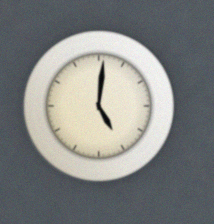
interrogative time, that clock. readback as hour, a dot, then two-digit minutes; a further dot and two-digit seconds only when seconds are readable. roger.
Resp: 5.01
